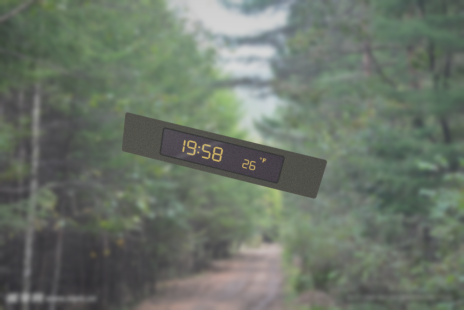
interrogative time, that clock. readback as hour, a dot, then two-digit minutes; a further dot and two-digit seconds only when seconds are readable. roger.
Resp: 19.58
